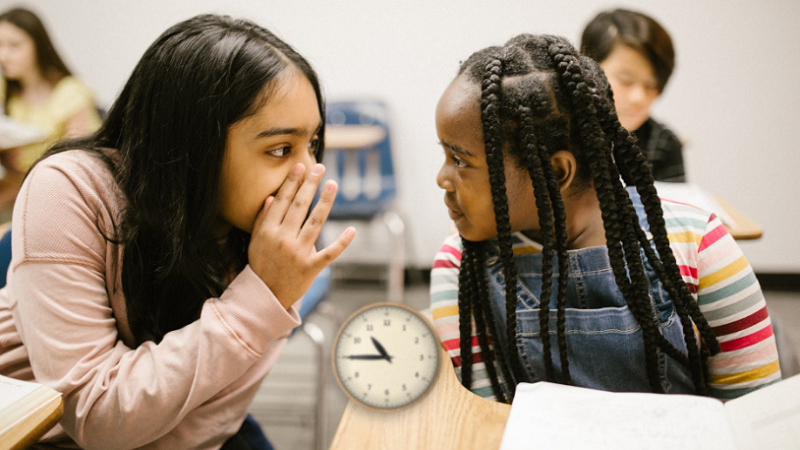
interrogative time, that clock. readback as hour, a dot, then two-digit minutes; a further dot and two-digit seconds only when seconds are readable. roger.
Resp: 10.45
